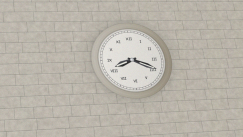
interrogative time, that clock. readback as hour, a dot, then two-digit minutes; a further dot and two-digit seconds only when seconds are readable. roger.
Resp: 8.19
